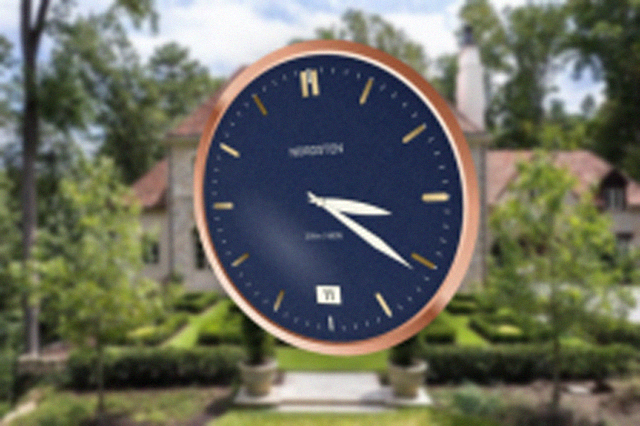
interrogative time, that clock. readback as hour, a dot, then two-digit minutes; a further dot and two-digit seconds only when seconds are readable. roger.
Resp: 3.21
